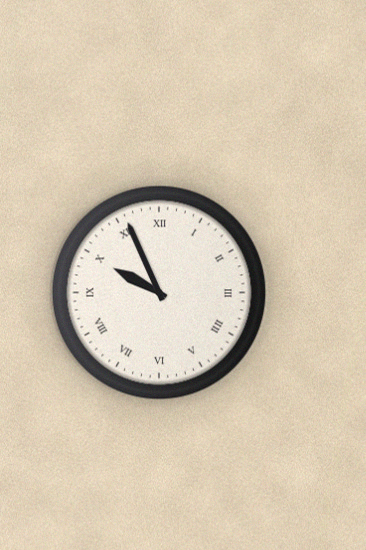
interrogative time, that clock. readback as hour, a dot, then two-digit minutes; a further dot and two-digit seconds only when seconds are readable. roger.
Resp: 9.56
